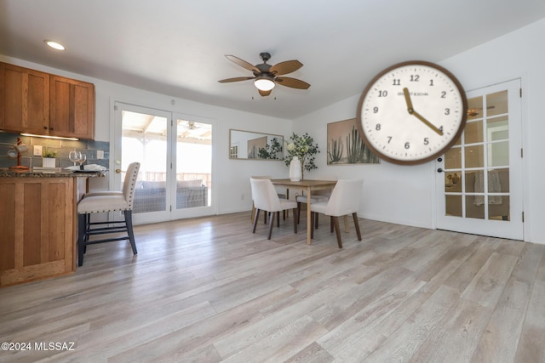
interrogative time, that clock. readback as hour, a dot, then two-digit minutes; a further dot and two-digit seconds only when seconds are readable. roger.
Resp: 11.21
